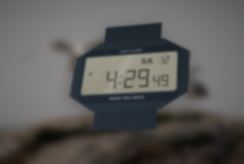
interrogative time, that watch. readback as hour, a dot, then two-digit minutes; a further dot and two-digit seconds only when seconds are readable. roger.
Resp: 4.29.49
